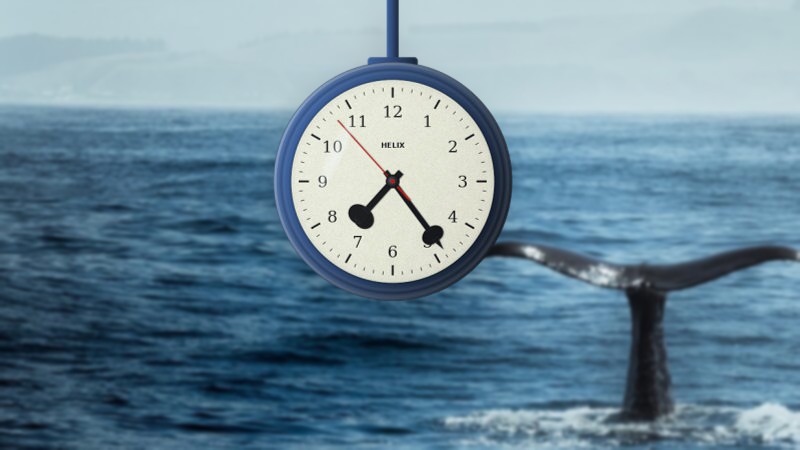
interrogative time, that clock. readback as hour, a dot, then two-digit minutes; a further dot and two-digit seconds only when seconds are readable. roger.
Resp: 7.23.53
